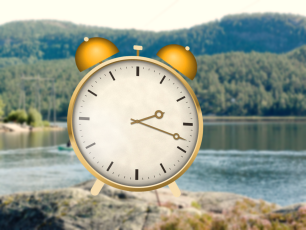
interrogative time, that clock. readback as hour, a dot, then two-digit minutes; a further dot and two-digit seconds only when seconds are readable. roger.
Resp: 2.18
